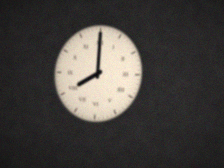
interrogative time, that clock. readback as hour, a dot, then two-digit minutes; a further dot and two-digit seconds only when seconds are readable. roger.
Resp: 8.00
